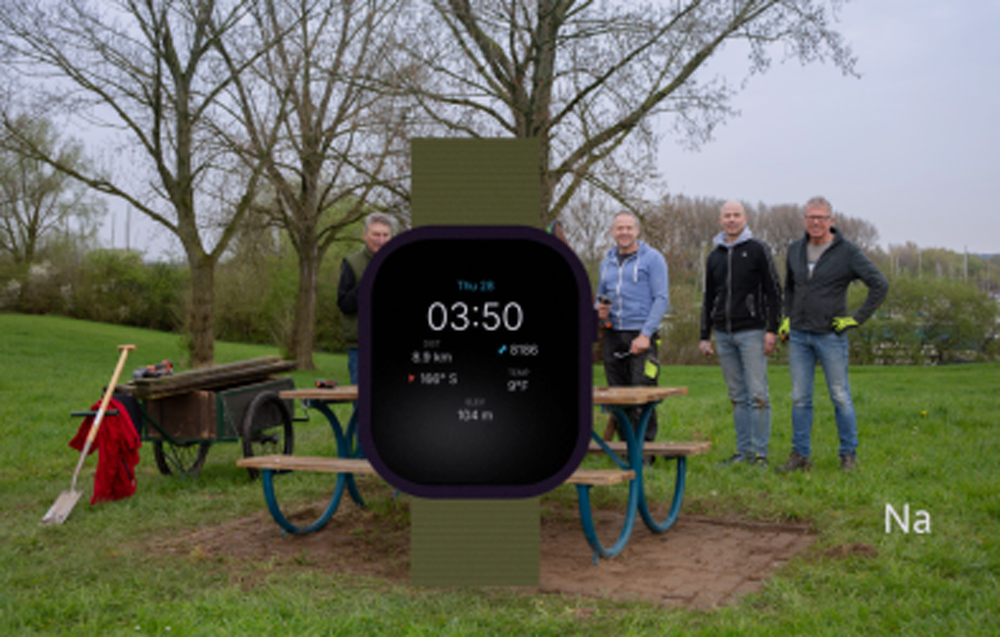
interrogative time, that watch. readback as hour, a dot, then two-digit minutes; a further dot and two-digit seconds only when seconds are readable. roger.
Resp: 3.50
